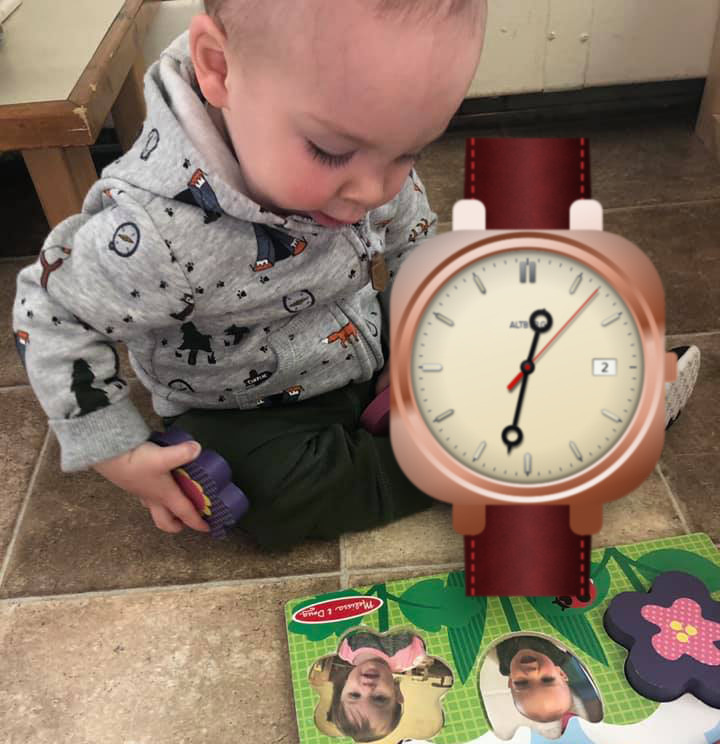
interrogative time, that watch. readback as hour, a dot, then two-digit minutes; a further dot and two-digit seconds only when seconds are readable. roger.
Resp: 12.32.07
